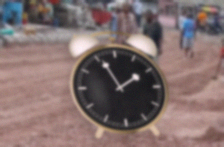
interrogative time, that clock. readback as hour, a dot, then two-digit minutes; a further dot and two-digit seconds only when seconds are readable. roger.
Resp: 1.56
